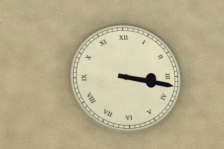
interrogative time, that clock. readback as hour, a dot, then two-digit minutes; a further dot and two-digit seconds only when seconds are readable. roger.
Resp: 3.17
